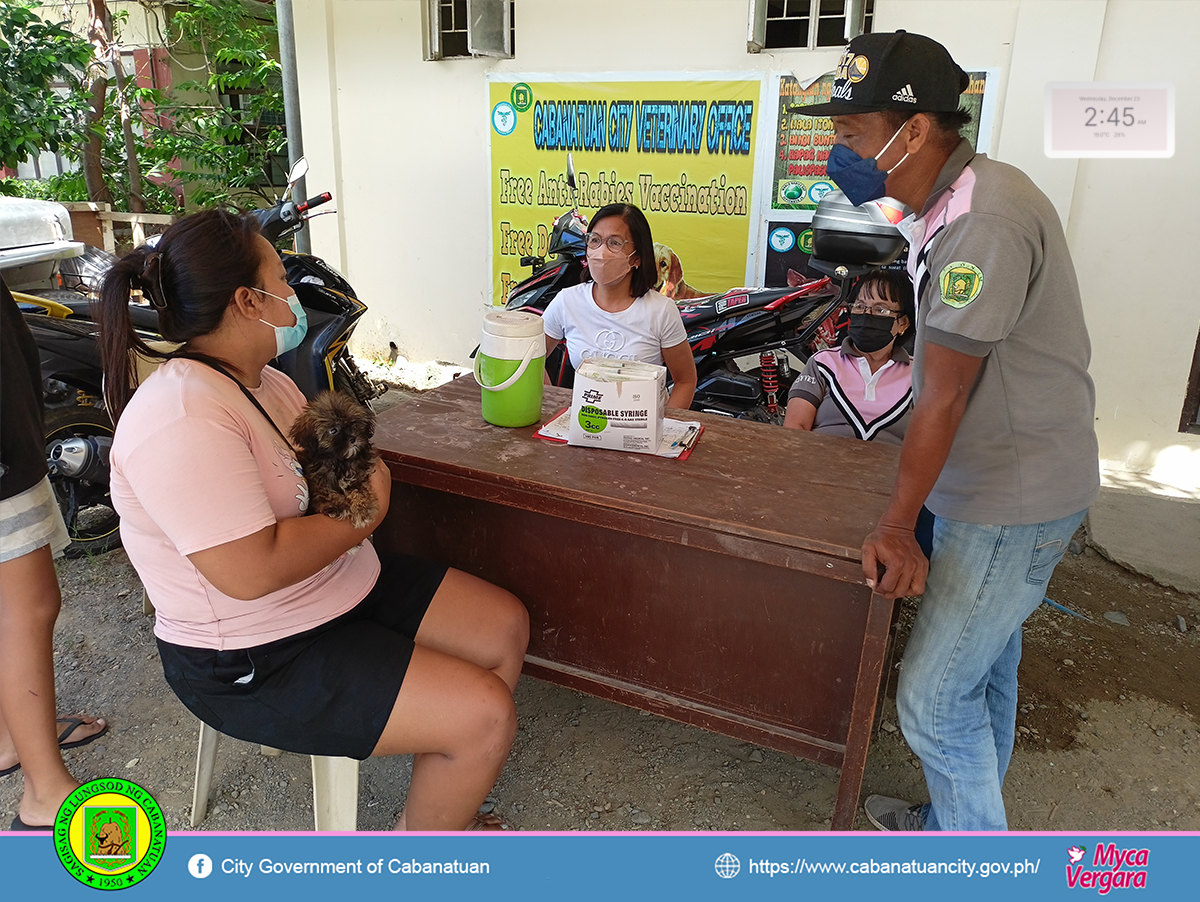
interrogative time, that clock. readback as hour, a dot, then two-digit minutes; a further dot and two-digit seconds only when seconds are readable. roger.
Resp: 2.45
